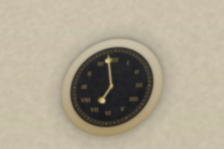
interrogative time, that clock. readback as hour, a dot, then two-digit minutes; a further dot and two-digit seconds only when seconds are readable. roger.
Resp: 6.58
